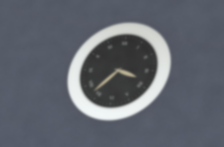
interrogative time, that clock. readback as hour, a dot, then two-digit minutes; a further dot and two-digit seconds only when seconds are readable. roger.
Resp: 3.37
